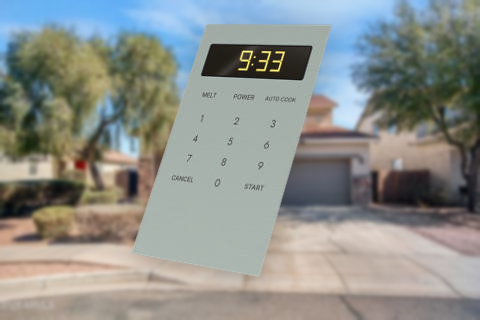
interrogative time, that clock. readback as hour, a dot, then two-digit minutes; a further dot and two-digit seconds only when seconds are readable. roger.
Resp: 9.33
